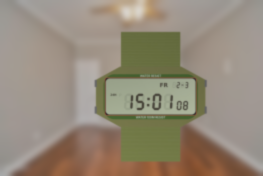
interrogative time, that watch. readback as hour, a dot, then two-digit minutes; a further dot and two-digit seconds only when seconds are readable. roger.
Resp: 15.01.08
